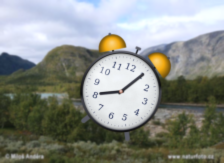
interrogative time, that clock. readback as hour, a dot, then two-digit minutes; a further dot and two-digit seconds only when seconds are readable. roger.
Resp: 8.05
